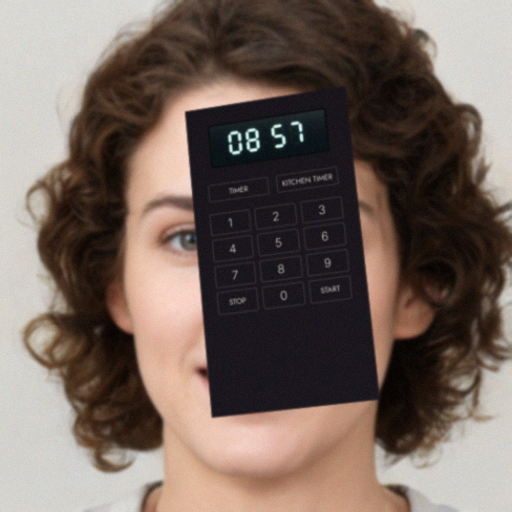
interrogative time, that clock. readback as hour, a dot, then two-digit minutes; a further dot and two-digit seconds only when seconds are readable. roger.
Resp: 8.57
